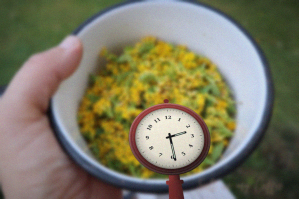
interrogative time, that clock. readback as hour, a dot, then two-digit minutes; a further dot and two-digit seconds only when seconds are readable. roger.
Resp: 2.29
